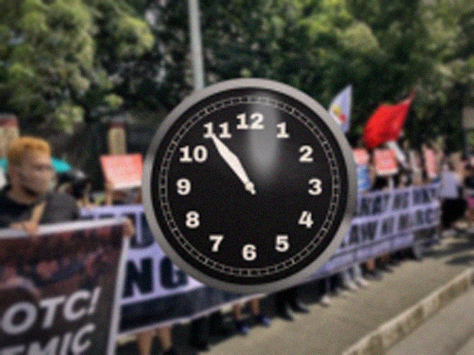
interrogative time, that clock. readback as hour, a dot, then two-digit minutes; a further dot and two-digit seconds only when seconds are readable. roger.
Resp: 10.54
